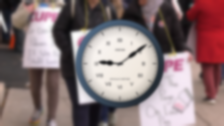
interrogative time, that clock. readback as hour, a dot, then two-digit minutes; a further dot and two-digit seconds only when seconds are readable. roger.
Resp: 9.09
